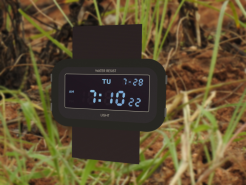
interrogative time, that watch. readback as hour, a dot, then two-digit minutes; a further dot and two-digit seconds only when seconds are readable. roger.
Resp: 7.10.22
